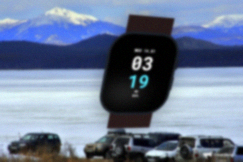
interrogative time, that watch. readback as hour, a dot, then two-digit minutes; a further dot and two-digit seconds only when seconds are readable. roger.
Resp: 3.19
